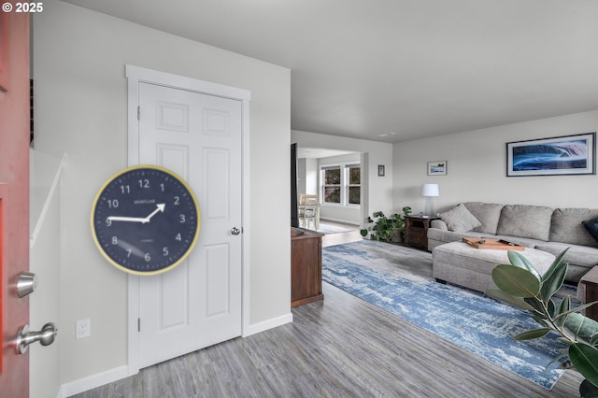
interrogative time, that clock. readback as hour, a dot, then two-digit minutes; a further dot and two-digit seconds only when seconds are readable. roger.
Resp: 1.46
